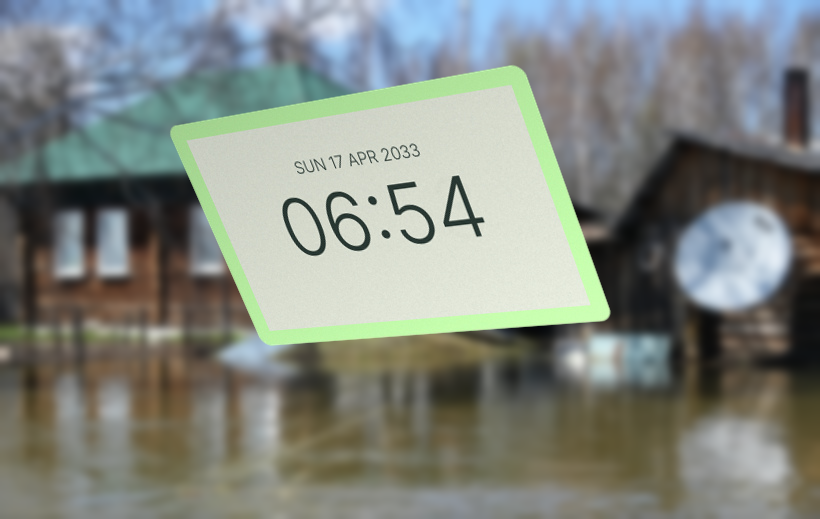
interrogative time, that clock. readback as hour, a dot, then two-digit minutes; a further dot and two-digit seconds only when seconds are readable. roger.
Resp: 6.54
